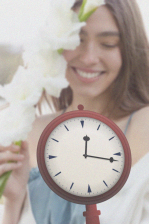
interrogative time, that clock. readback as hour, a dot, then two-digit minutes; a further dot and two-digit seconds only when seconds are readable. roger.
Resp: 12.17
